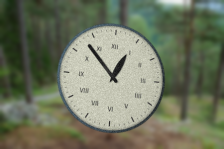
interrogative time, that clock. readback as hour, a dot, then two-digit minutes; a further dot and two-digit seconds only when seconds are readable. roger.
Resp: 12.53
